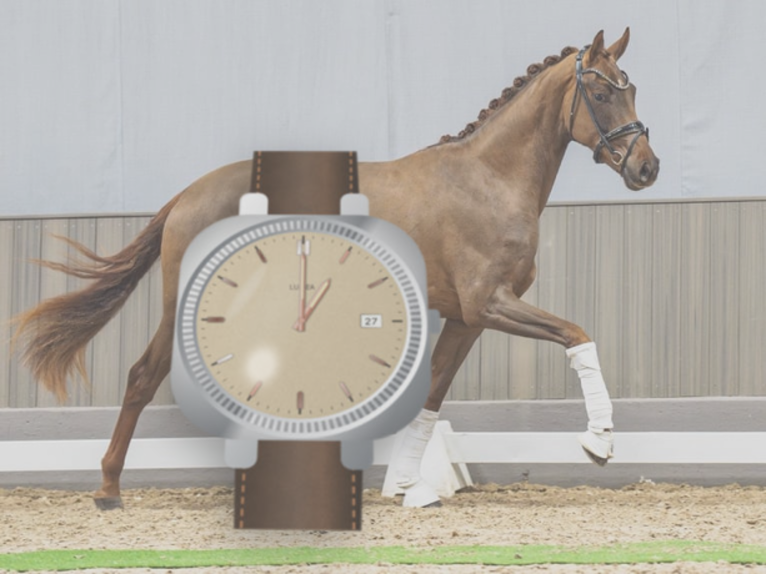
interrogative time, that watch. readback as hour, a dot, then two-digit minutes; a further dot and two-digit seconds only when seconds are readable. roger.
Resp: 1.00
